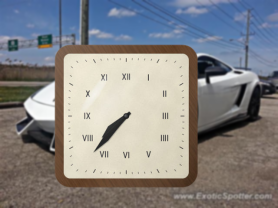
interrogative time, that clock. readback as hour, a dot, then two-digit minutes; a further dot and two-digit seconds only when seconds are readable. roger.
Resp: 7.37
